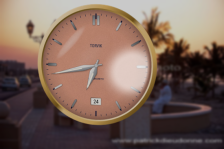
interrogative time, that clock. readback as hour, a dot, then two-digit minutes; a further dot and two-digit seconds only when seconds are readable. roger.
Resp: 6.43
